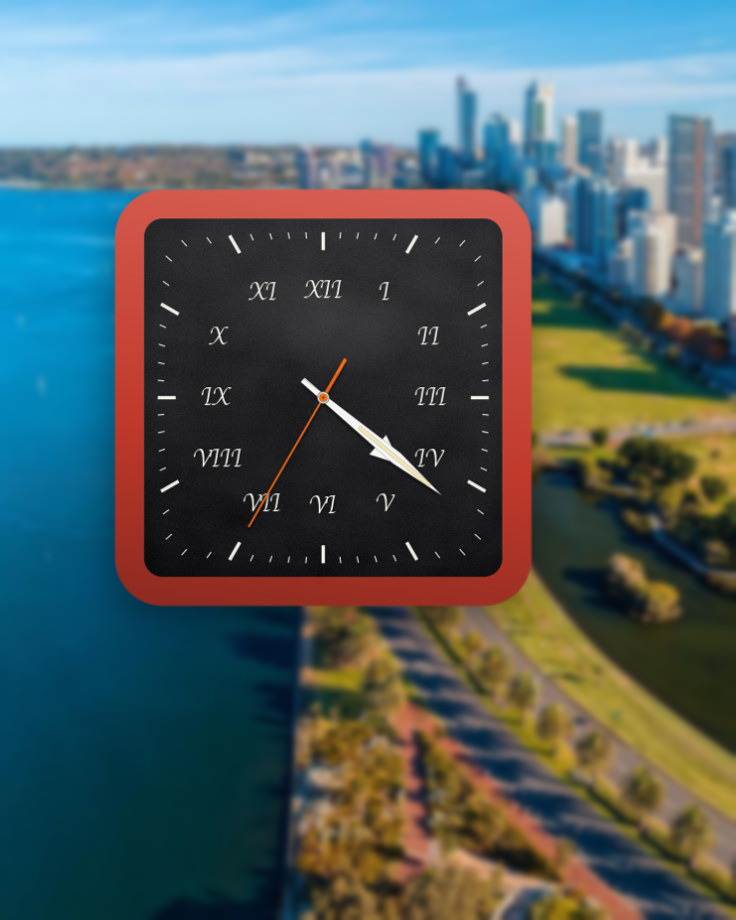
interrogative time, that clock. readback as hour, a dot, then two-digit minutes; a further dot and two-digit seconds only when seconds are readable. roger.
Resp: 4.21.35
